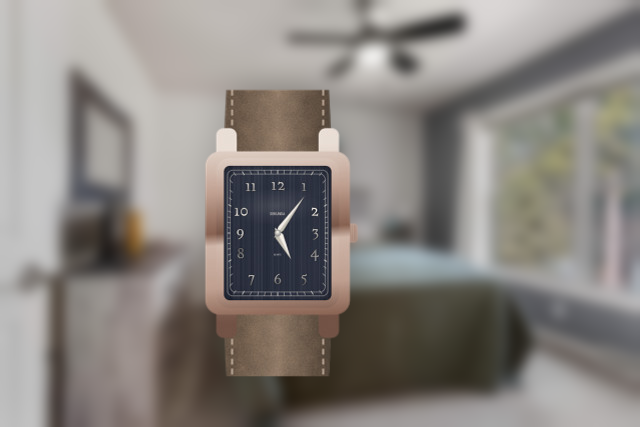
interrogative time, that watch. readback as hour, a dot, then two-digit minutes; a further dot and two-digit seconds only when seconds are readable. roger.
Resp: 5.06
